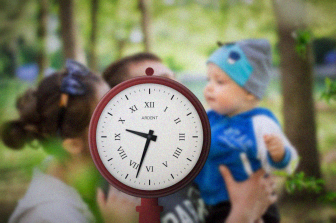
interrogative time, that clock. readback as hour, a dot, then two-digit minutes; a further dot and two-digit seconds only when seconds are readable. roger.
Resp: 9.33
